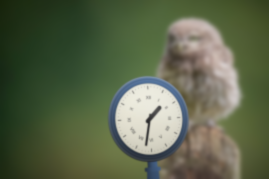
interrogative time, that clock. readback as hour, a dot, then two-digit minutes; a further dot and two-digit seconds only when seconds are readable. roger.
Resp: 1.32
